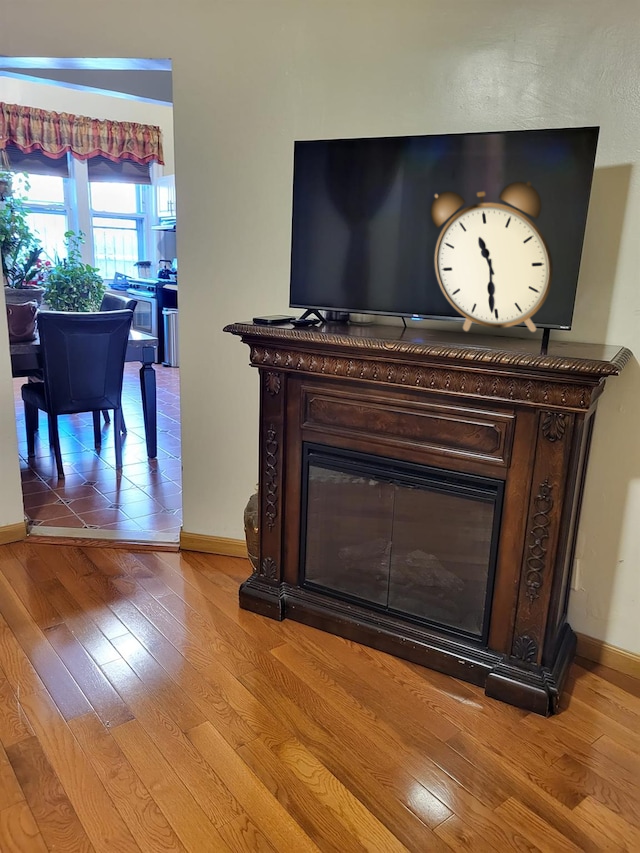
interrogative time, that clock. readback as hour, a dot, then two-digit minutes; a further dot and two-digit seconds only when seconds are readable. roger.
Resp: 11.31
